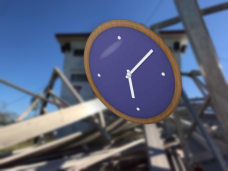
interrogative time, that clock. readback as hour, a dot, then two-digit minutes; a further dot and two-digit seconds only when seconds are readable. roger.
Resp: 6.09
